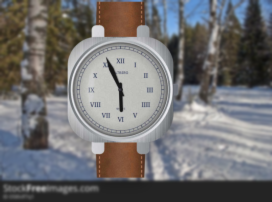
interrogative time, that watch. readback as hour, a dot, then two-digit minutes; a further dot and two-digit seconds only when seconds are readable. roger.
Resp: 5.56
